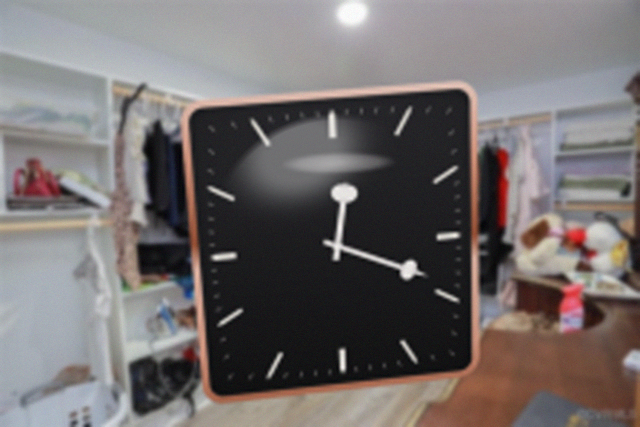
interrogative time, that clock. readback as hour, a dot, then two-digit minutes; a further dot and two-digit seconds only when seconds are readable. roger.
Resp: 12.19
